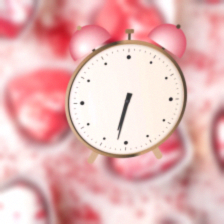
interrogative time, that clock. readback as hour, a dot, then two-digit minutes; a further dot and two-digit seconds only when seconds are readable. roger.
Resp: 6.32
